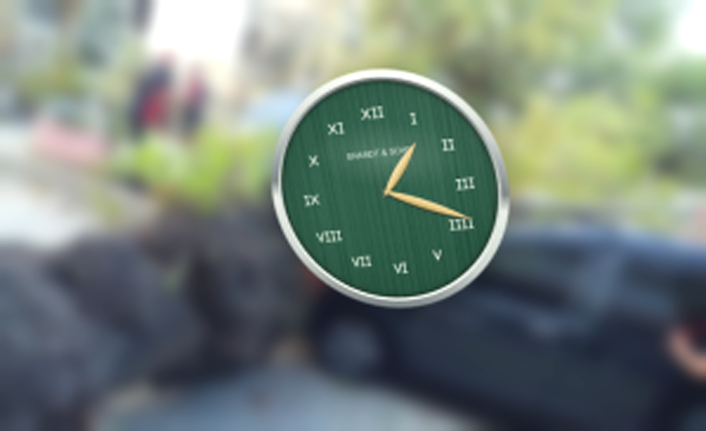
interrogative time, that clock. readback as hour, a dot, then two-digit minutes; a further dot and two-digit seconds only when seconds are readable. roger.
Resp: 1.19
